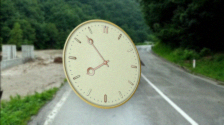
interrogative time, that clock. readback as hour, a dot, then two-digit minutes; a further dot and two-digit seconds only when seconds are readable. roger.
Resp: 7.53
